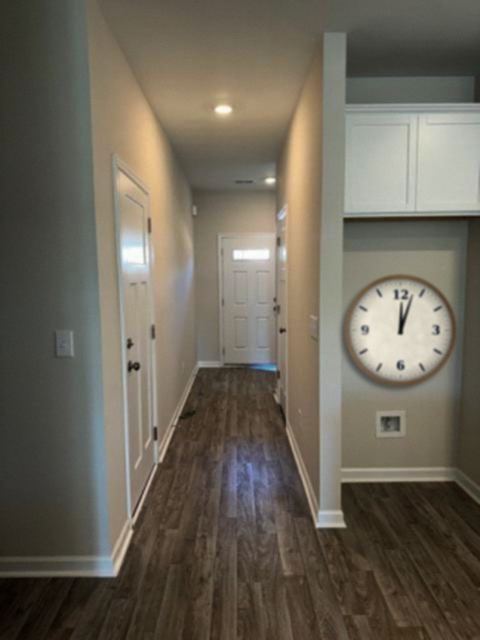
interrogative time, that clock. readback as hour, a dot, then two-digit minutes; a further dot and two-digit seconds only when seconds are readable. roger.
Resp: 12.03
